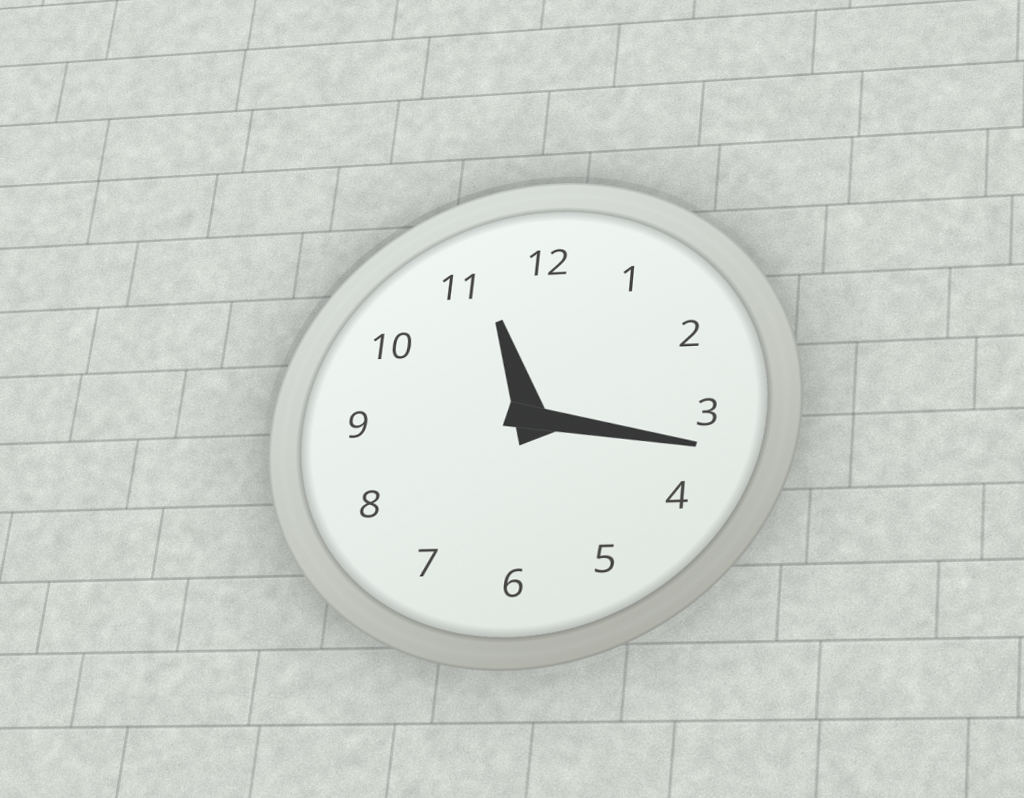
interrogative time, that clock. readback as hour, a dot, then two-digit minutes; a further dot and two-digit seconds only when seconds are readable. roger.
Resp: 11.17
